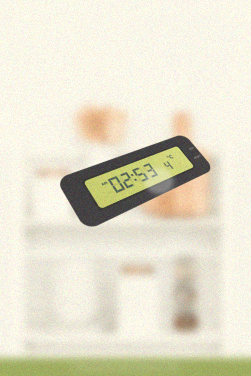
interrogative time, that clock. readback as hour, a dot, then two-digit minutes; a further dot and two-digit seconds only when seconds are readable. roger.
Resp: 2.53
